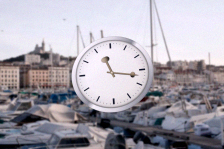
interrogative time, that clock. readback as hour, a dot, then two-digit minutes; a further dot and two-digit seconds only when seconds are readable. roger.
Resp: 11.17
